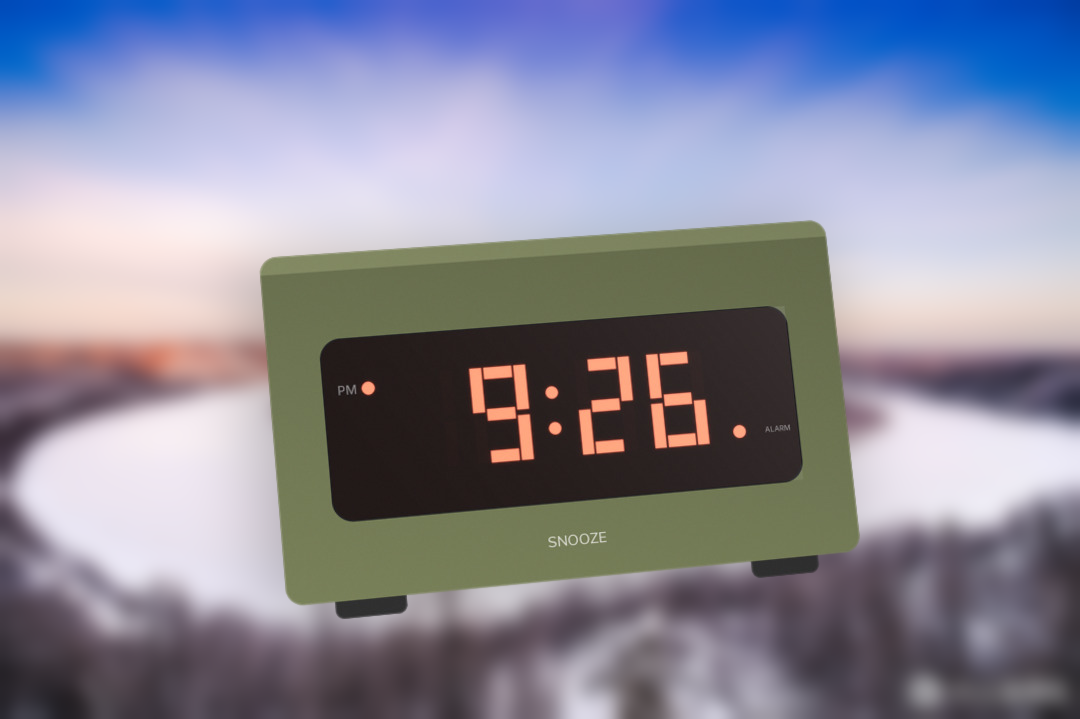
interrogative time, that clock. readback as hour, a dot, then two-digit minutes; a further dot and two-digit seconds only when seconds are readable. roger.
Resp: 9.26
